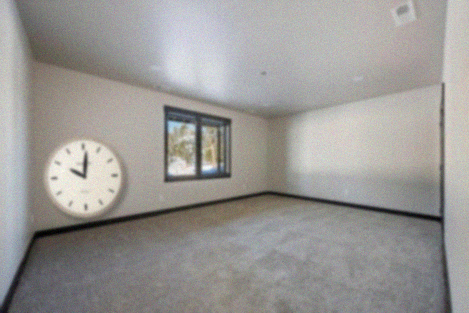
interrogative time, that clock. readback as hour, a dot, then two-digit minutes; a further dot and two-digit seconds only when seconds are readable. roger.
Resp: 10.01
